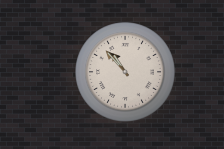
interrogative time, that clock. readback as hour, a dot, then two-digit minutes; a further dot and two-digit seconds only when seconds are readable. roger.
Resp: 10.53
